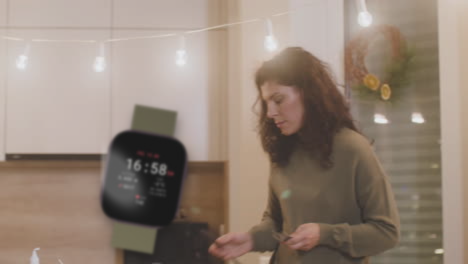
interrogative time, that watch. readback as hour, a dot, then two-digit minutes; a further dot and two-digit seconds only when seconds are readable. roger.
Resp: 16.58
